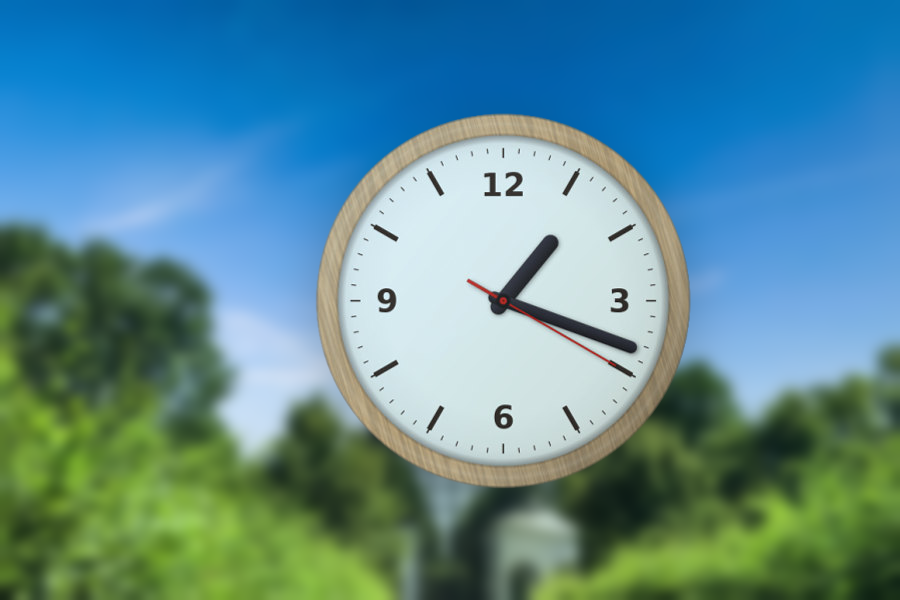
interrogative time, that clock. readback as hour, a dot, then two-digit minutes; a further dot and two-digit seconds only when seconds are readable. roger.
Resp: 1.18.20
